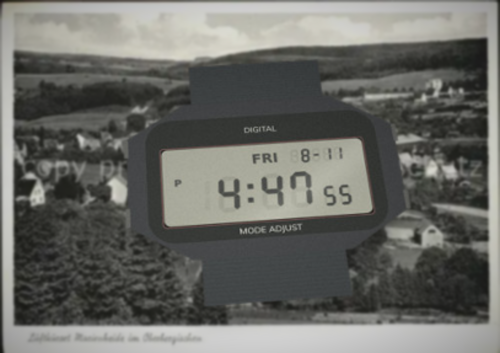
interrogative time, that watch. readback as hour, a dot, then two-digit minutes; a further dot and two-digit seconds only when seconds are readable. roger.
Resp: 4.47.55
